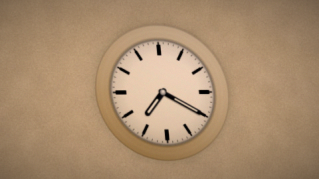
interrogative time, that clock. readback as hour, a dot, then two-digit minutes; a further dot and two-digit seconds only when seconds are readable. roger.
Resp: 7.20
